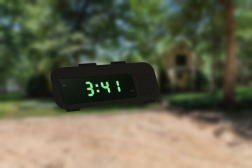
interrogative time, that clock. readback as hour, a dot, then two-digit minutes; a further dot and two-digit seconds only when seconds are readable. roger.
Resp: 3.41
